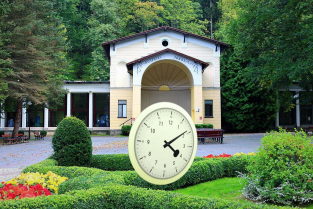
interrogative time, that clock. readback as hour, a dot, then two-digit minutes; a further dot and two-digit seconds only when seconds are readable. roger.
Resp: 4.09
